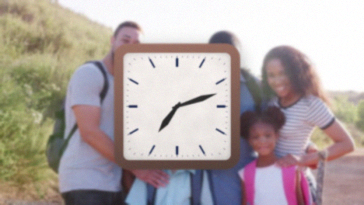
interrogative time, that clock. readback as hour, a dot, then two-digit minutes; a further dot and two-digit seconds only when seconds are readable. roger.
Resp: 7.12
